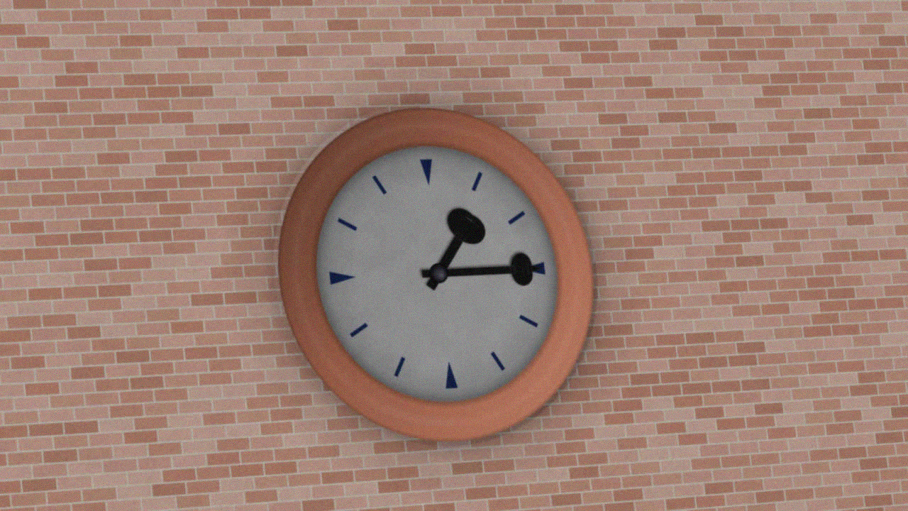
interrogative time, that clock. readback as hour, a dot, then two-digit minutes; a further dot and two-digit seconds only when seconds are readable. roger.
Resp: 1.15
